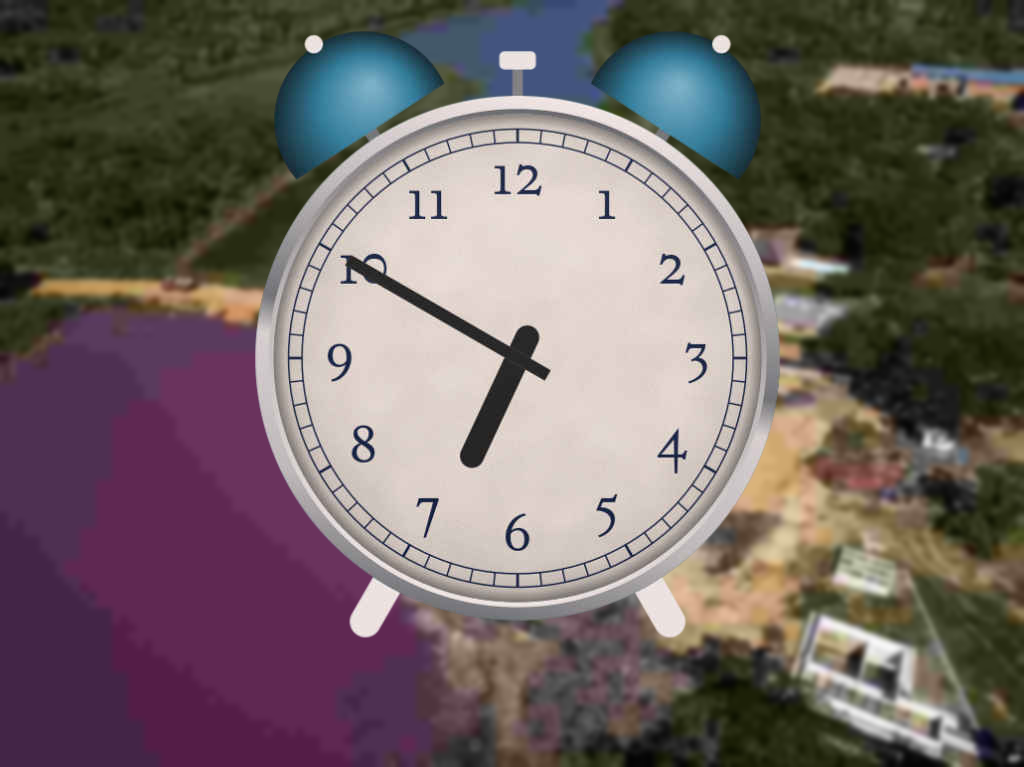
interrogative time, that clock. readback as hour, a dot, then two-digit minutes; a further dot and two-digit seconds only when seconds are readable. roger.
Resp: 6.50
